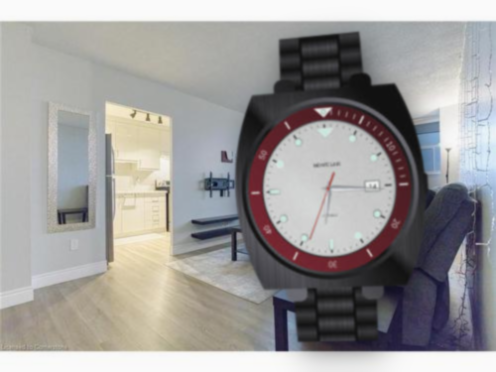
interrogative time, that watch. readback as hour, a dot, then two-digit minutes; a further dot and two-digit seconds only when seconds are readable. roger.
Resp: 6.15.34
